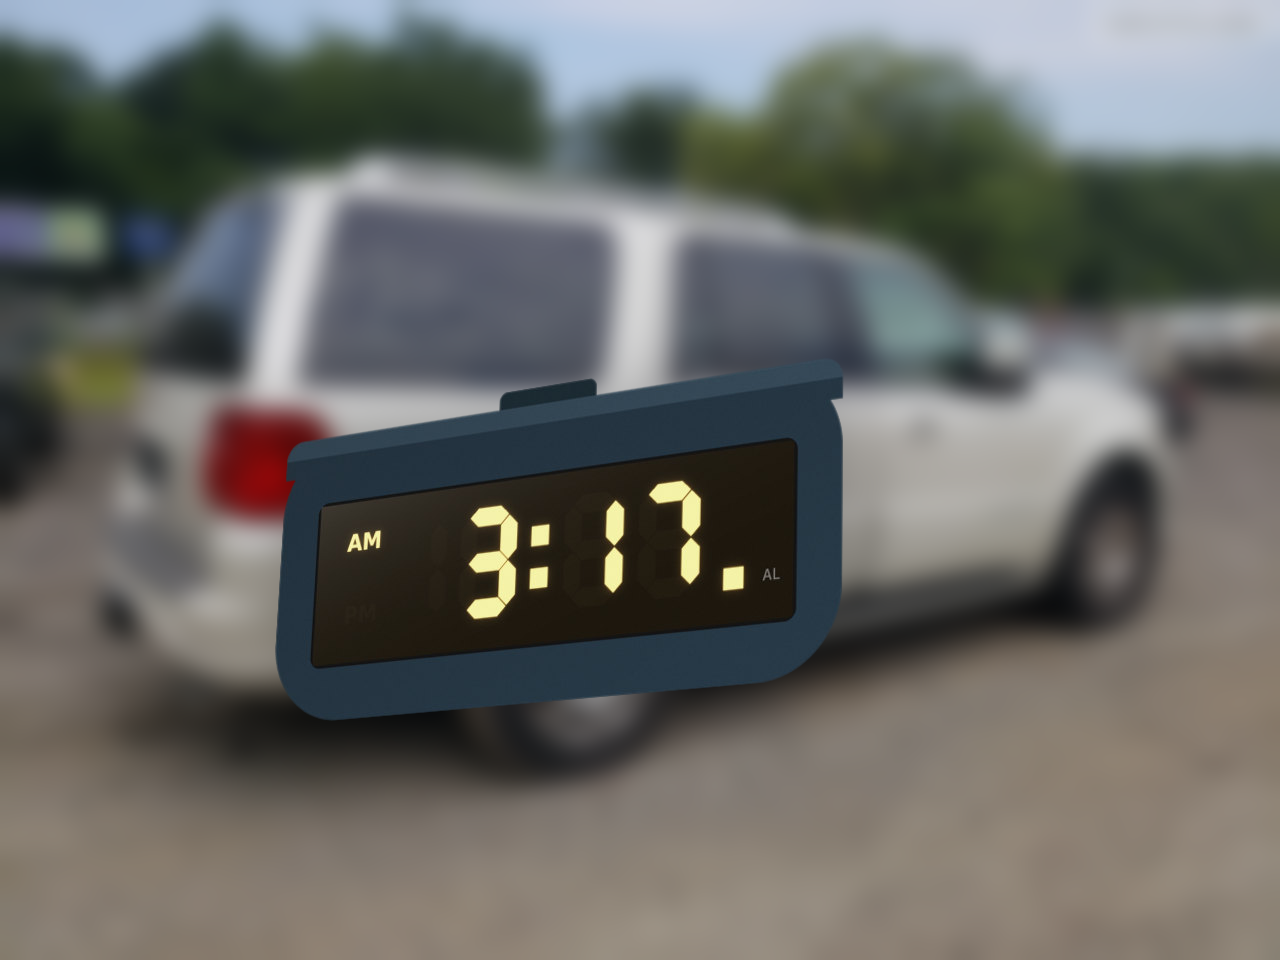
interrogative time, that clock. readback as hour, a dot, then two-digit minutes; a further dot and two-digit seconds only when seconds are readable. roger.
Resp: 3.17
